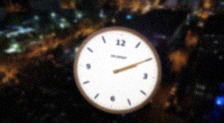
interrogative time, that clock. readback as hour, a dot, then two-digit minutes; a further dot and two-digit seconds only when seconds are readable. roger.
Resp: 2.10
